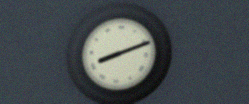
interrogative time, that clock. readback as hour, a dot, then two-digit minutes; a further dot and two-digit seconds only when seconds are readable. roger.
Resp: 8.11
